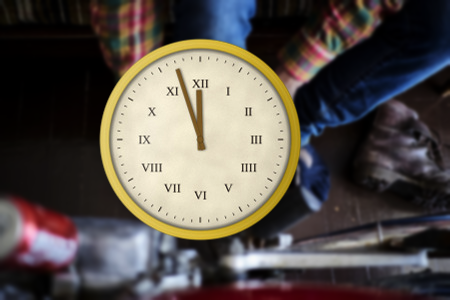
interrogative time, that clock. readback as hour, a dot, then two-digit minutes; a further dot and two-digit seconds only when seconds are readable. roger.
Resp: 11.57
